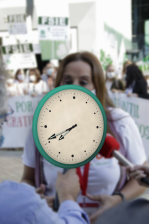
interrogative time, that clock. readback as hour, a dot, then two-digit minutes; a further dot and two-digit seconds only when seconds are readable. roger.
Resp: 7.41
